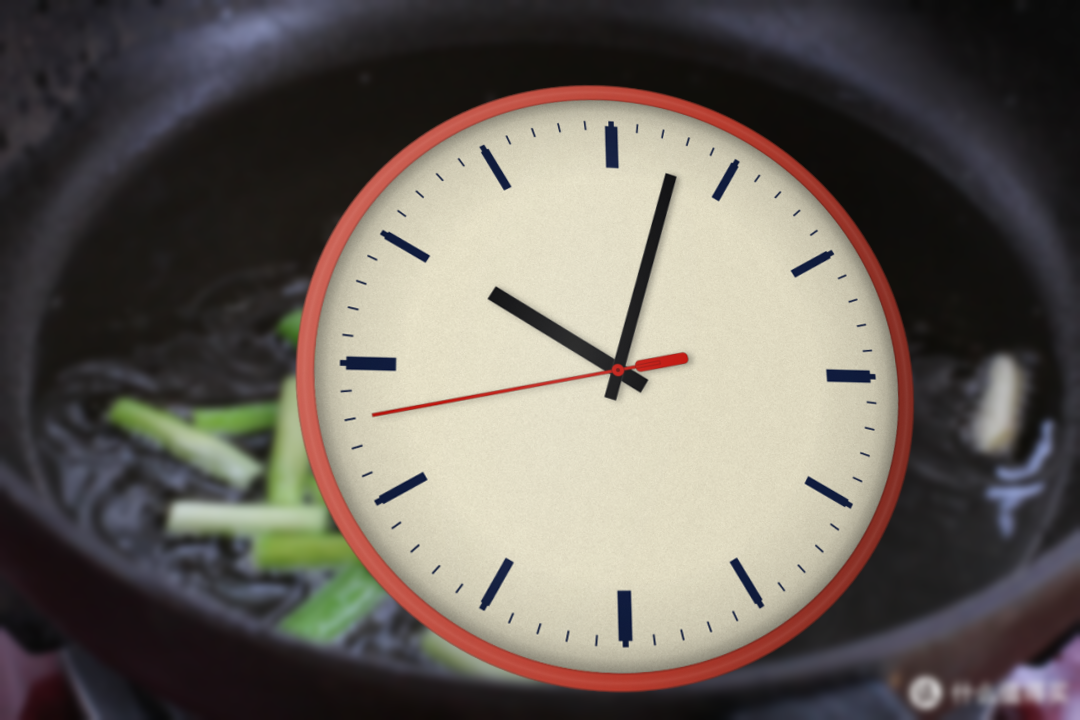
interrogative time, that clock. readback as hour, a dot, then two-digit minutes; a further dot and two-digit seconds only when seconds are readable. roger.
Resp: 10.02.43
